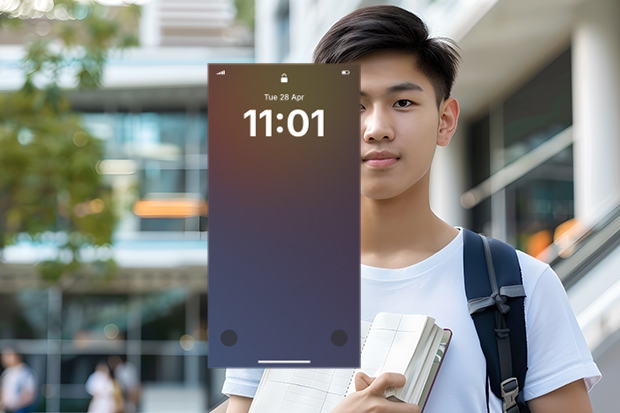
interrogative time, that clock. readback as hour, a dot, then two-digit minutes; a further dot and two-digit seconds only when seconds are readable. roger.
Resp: 11.01
